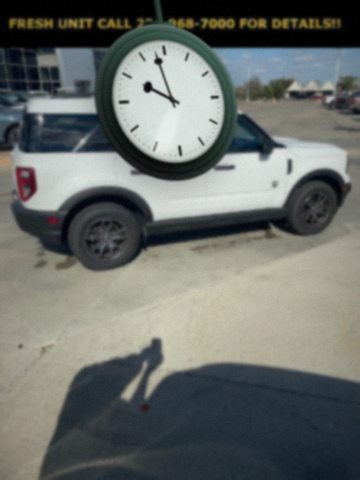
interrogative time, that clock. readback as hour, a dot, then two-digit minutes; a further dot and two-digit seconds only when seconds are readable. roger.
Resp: 9.58
